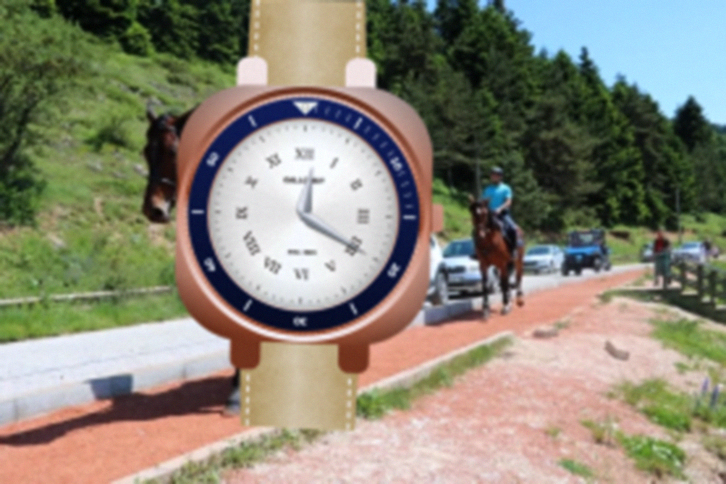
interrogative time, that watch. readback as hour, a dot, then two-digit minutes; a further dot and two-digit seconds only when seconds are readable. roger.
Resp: 12.20
